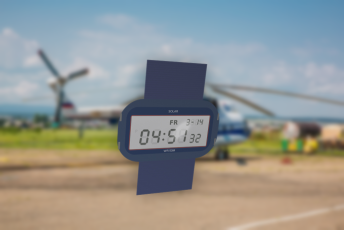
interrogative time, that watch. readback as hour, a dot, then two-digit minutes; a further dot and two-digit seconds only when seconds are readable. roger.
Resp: 4.51.32
